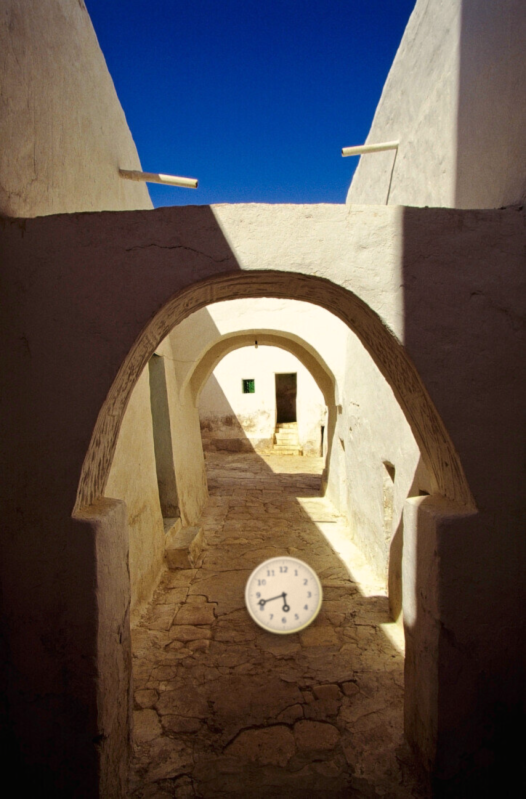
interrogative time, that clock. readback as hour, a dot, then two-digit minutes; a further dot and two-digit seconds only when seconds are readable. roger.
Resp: 5.42
